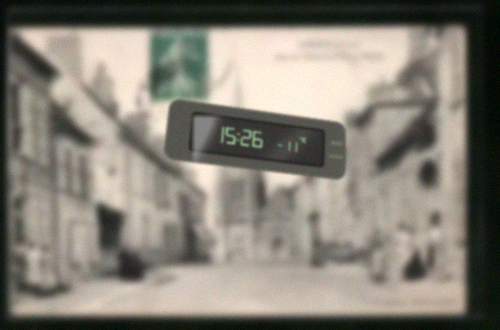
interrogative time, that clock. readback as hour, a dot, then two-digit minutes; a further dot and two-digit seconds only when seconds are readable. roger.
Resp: 15.26
